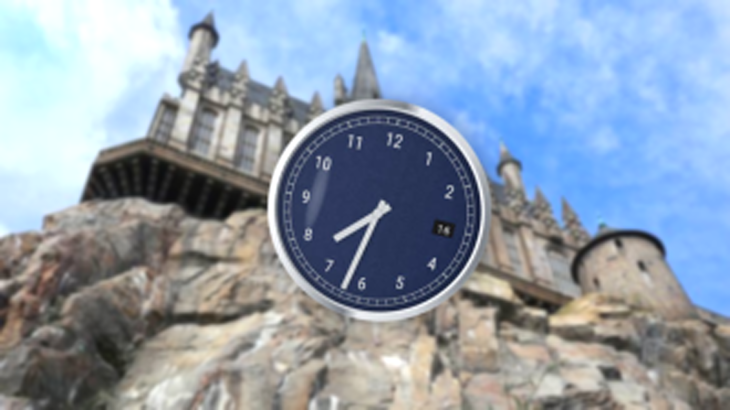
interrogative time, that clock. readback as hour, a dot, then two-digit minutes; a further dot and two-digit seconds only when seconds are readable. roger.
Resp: 7.32
